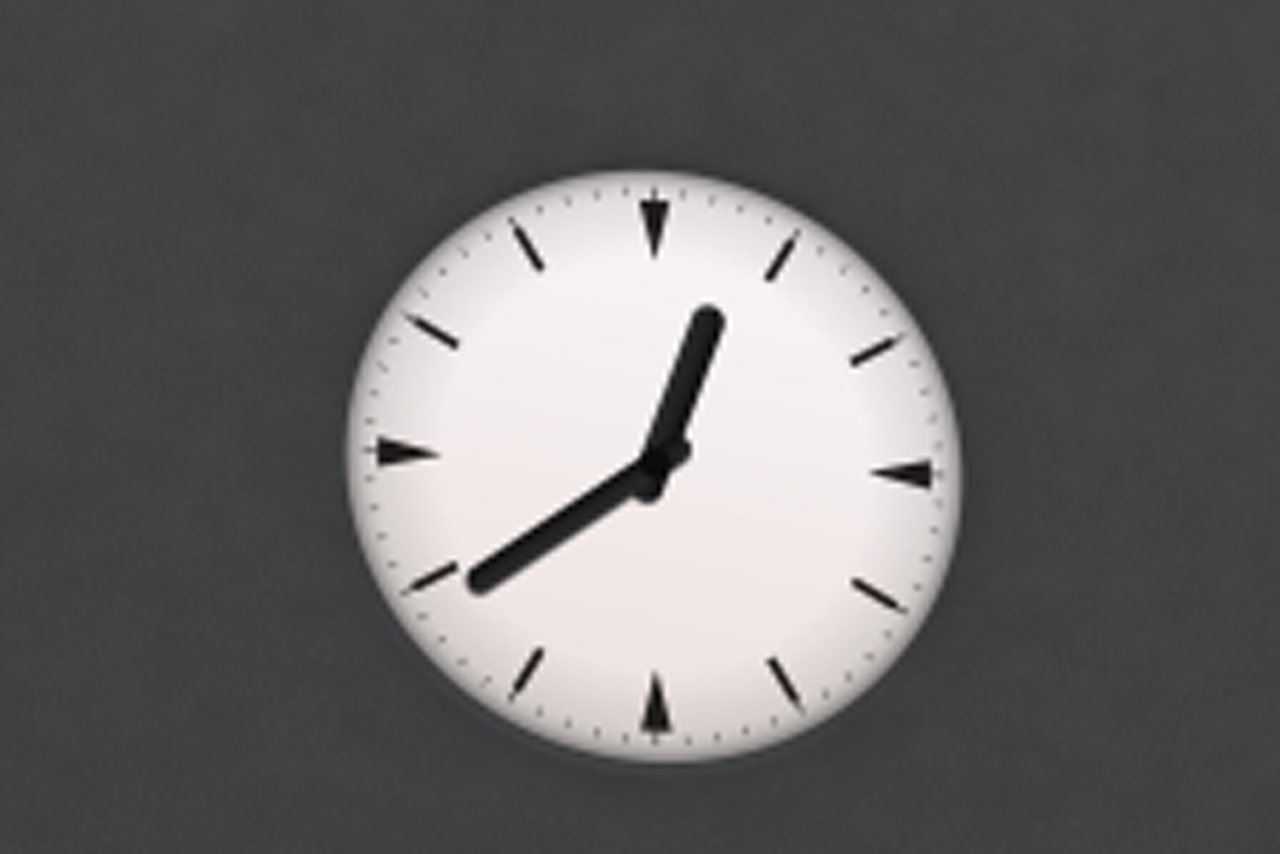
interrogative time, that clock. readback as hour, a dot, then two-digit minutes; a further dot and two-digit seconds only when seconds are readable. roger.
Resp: 12.39
